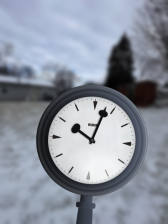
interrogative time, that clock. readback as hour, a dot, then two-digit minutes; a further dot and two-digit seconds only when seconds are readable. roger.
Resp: 10.03
